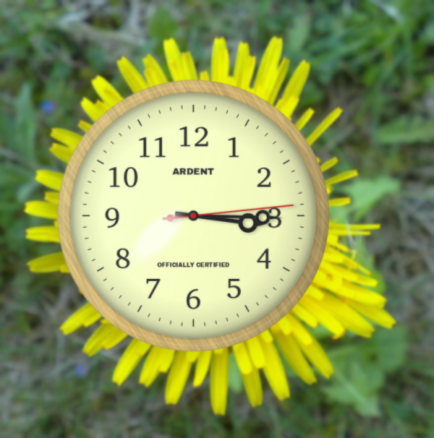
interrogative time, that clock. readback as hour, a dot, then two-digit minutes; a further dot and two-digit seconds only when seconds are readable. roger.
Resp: 3.15.14
